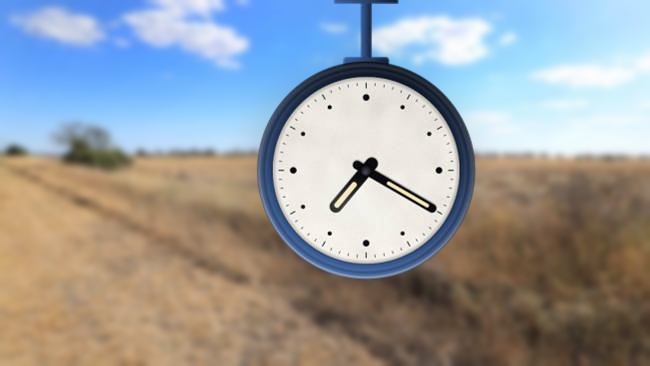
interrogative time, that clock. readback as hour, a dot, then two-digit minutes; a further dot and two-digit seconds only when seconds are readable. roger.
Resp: 7.20
